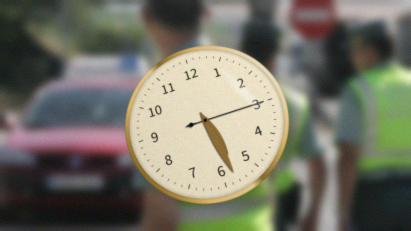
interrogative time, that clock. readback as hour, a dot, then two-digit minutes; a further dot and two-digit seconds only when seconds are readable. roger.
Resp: 5.28.15
